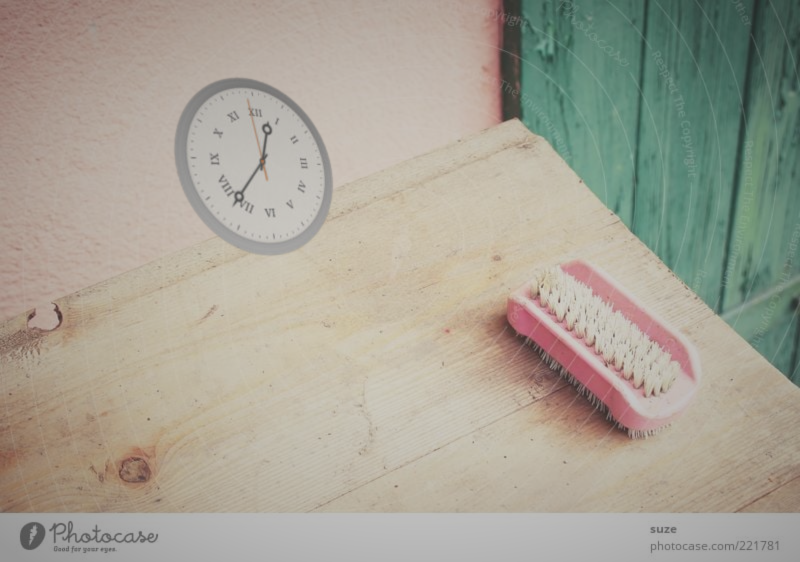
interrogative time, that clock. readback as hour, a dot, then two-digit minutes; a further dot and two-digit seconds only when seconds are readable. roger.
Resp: 12.36.59
